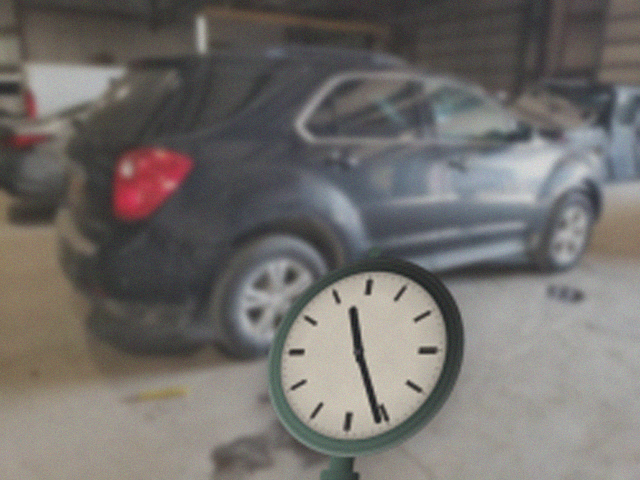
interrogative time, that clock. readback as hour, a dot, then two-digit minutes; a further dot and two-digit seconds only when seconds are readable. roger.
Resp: 11.26
